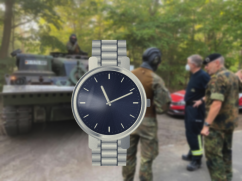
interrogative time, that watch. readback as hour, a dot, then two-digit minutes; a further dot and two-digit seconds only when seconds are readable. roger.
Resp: 11.11
